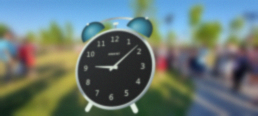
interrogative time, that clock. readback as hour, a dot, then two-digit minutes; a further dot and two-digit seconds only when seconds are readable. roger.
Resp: 9.08
